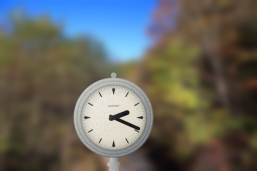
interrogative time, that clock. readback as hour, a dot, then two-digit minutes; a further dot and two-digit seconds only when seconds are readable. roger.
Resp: 2.19
